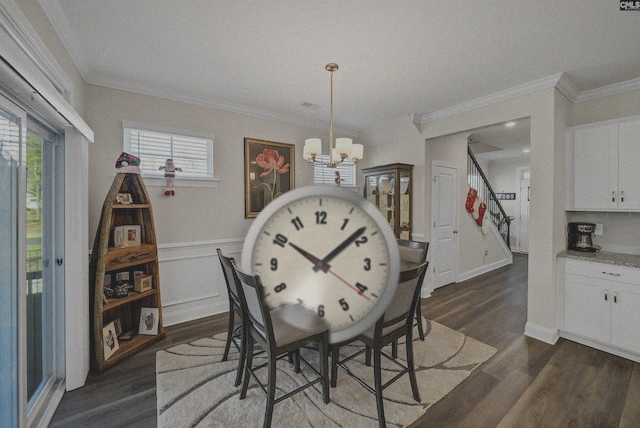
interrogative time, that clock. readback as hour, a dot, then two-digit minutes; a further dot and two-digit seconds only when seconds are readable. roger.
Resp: 10.08.21
